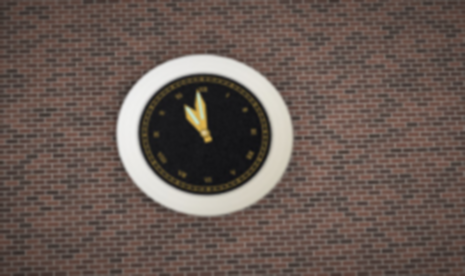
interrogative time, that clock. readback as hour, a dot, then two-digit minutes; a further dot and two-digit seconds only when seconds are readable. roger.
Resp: 10.59
